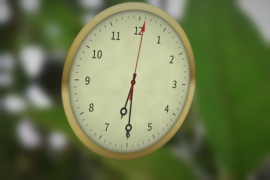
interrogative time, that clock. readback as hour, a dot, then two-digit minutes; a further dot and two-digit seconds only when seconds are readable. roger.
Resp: 6.30.01
